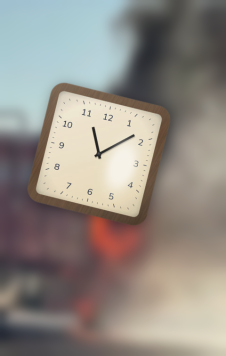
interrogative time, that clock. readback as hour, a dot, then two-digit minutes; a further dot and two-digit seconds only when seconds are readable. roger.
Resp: 11.08
